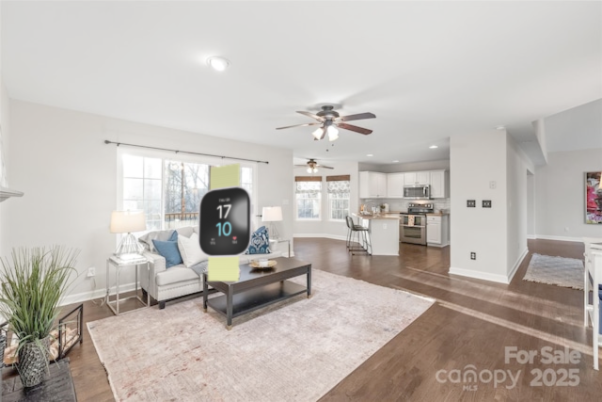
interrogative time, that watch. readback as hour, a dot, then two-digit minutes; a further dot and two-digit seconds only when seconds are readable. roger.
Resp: 17.10
